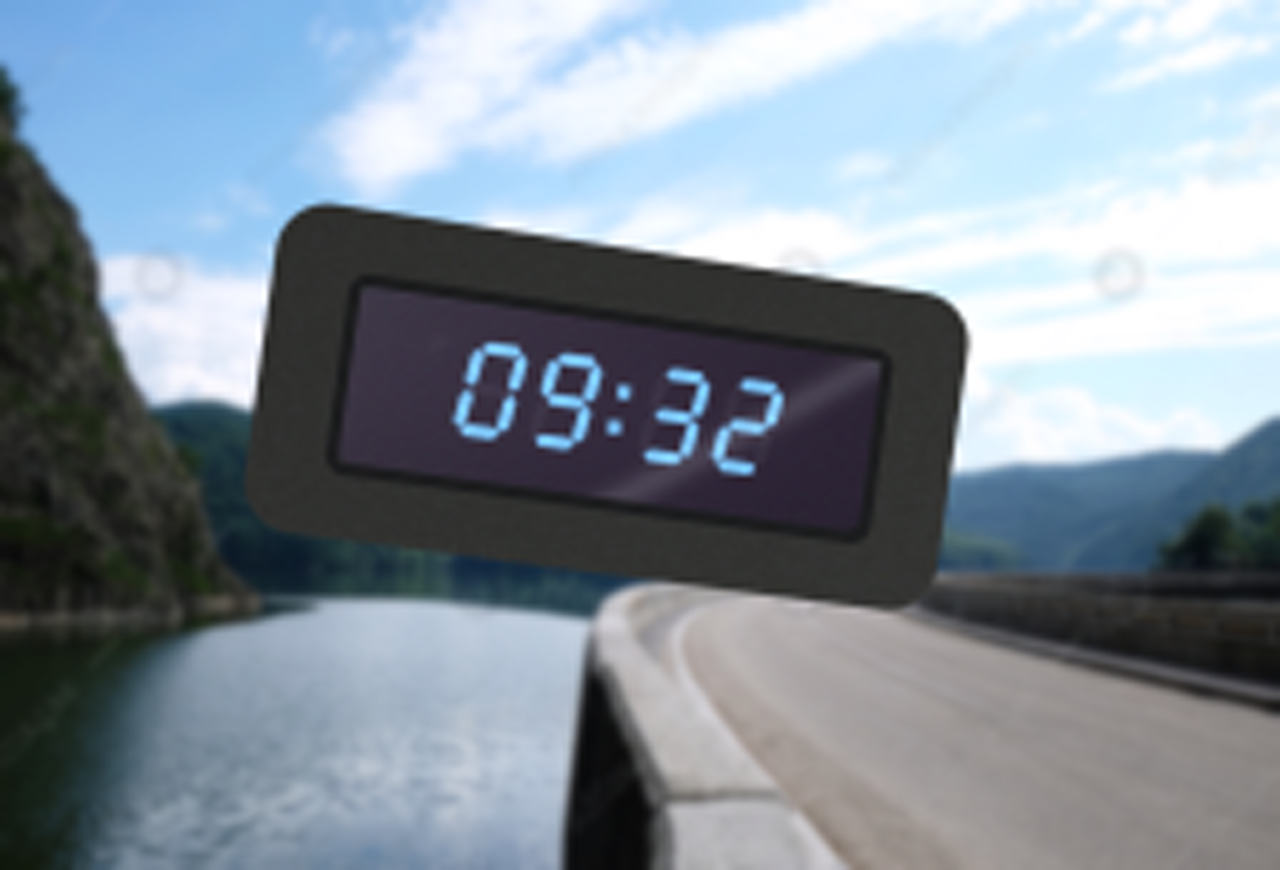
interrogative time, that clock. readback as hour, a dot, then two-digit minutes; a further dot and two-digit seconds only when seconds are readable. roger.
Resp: 9.32
